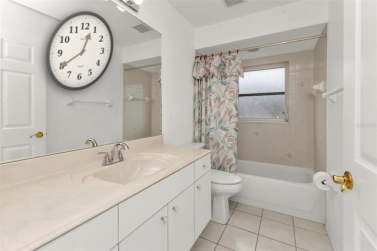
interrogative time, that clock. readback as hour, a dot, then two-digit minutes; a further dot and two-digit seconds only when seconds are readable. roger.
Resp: 12.40
